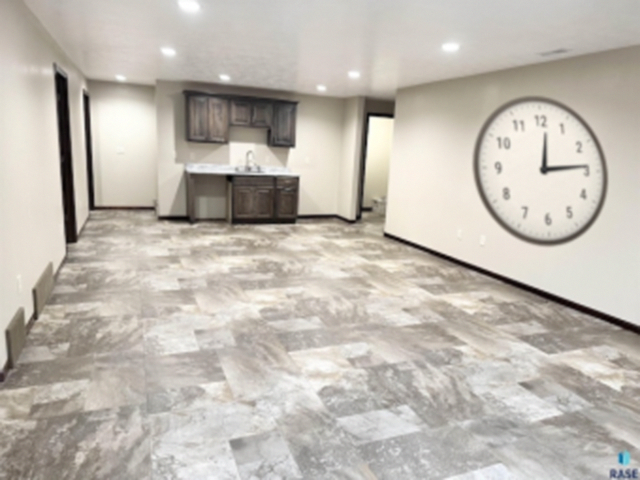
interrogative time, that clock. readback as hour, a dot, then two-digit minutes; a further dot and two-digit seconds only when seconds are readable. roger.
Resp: 12.14
